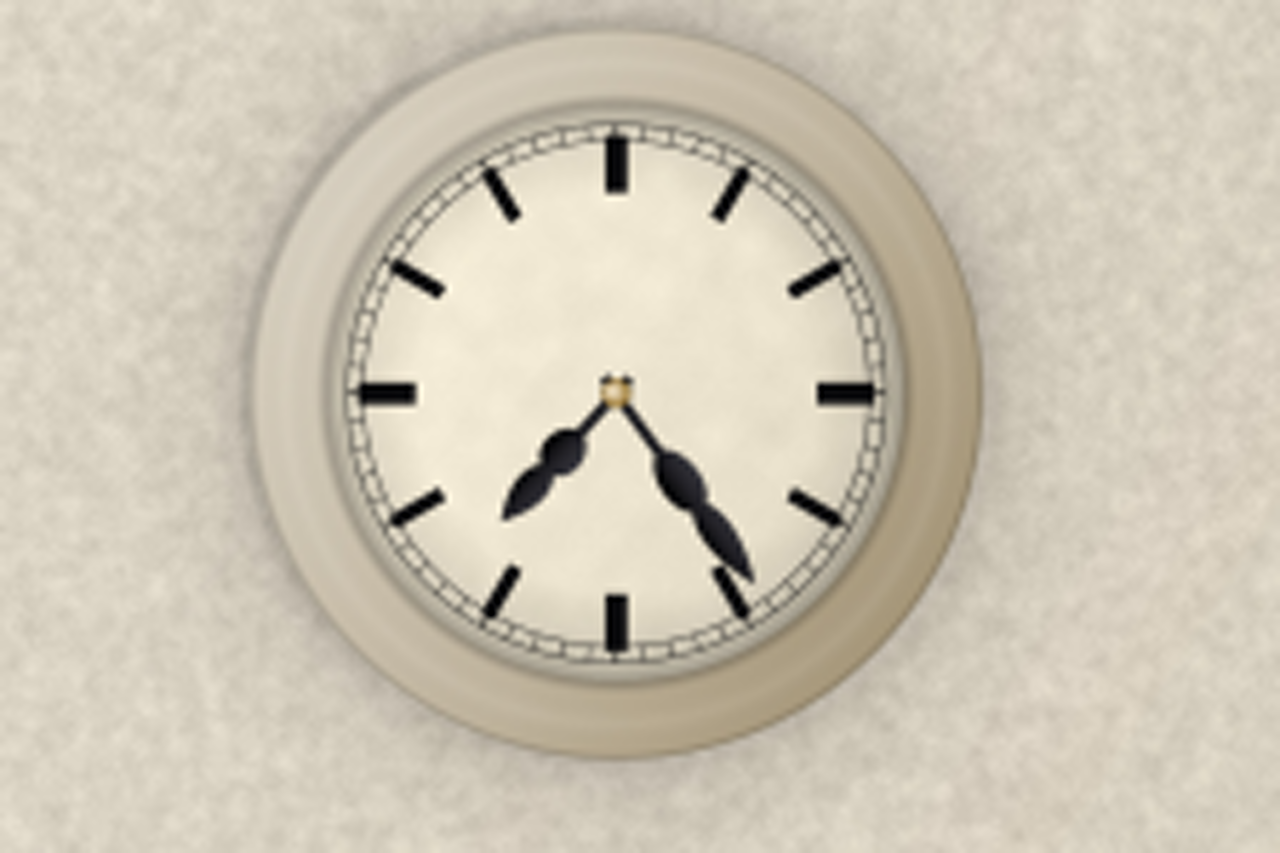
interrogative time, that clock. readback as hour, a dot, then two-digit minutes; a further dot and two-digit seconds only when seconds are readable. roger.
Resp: 7.24
